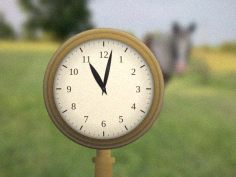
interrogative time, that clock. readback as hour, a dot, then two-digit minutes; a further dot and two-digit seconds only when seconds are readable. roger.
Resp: 11.02
